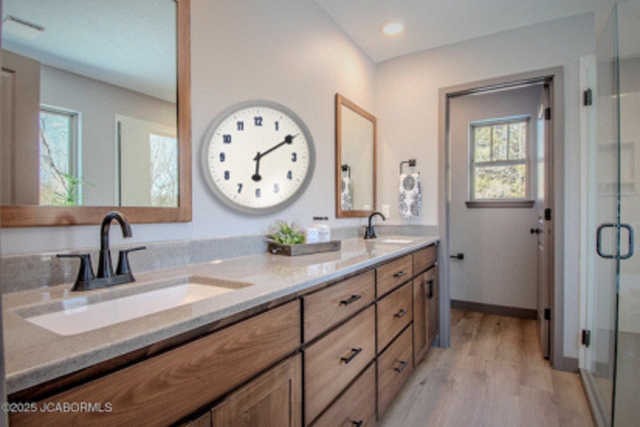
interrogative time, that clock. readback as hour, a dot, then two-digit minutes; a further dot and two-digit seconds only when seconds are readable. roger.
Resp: 6.10
